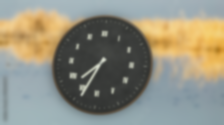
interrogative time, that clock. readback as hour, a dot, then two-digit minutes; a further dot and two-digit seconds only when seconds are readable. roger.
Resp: 7.34
